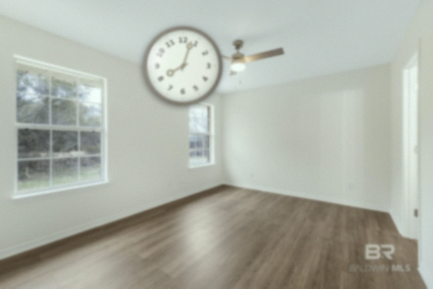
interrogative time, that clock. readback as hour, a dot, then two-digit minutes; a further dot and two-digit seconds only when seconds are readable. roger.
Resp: 8.03
